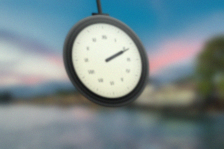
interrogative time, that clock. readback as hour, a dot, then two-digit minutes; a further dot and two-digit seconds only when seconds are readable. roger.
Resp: 2.11
